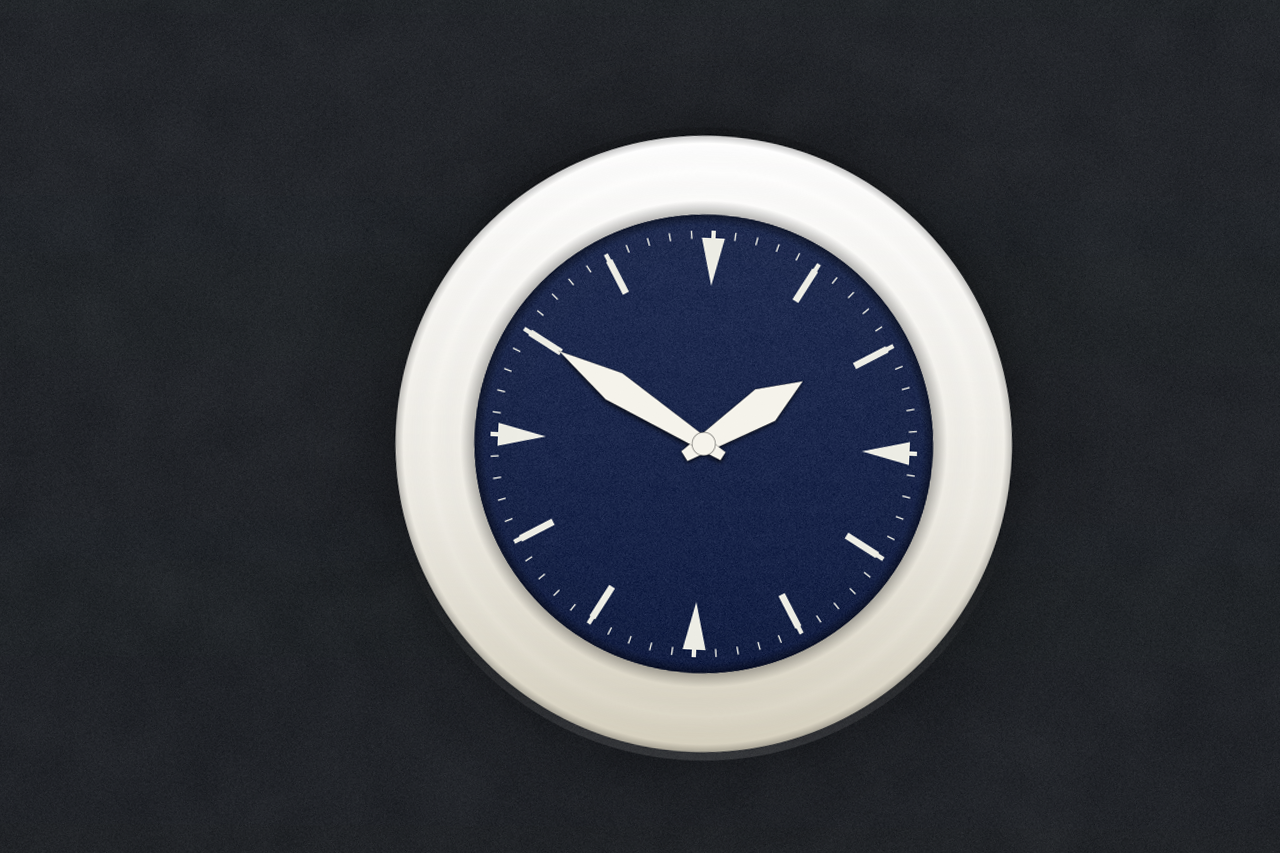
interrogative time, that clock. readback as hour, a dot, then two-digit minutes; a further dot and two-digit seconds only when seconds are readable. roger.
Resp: 1.50
